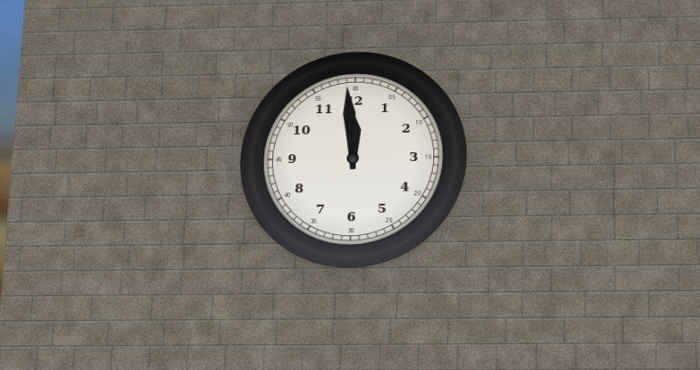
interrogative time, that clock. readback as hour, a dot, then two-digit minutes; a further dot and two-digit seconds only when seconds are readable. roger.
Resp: 11.59
